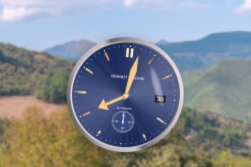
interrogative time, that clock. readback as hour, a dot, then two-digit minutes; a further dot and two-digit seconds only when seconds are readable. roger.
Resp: 8.02
